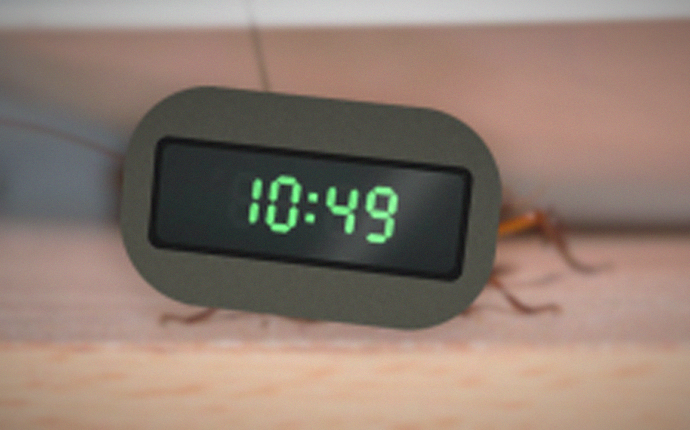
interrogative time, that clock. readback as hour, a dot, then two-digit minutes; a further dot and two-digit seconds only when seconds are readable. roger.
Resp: 10.49
